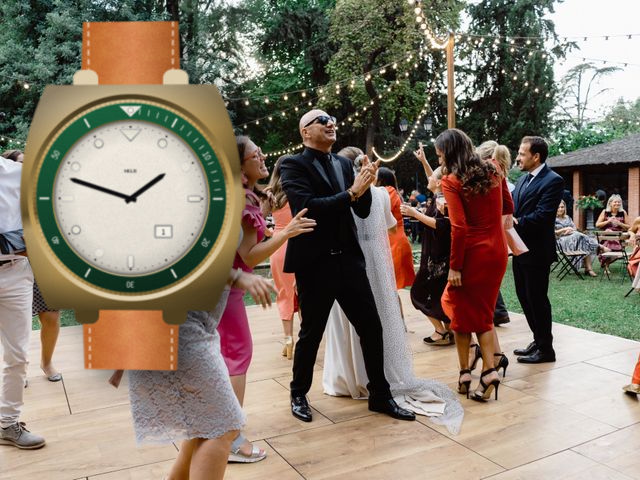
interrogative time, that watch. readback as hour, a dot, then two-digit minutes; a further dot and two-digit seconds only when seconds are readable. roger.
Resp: 1.48
